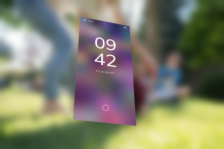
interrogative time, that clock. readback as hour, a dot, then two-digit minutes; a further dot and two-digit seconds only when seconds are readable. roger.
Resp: 9.42
